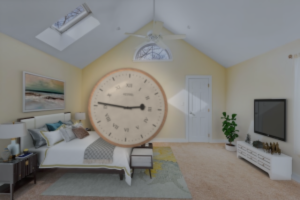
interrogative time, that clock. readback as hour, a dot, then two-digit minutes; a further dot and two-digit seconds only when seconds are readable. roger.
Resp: 2.46
